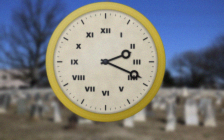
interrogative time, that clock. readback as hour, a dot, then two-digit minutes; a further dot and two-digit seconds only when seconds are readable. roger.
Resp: 2.19
